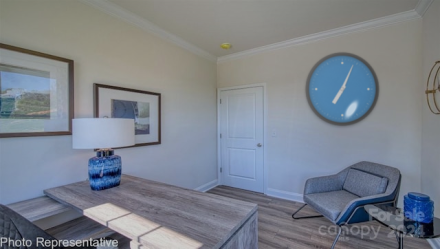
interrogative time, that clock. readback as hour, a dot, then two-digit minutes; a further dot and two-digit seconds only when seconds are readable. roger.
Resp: 7.04
